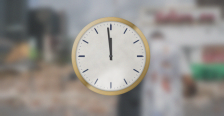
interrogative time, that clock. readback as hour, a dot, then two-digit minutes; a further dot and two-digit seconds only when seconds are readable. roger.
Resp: 11.59
